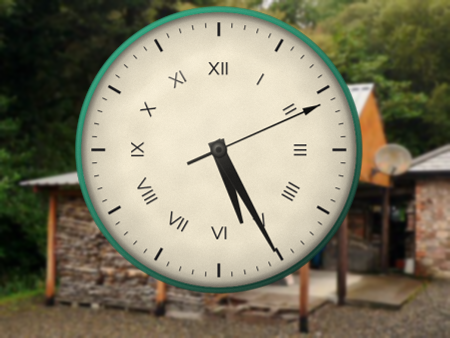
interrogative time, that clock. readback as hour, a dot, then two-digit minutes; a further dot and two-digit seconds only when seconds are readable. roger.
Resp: 5.25.11
